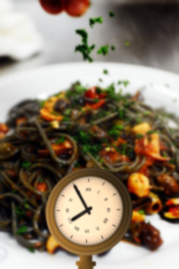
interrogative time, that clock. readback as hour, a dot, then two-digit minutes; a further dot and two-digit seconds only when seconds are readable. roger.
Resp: 7.55
